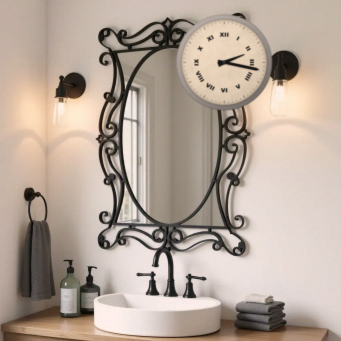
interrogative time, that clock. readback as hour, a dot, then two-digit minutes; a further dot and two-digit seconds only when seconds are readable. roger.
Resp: 2.17
